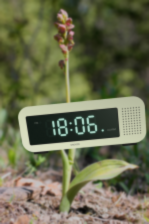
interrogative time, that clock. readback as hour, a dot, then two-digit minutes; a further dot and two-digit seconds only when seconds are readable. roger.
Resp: 18.06
